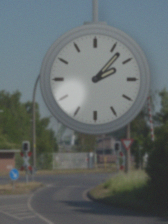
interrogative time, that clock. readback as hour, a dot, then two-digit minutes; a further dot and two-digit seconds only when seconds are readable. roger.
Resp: 2.07
